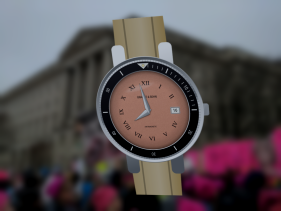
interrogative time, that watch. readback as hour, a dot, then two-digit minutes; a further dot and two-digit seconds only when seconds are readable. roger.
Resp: 7.58
